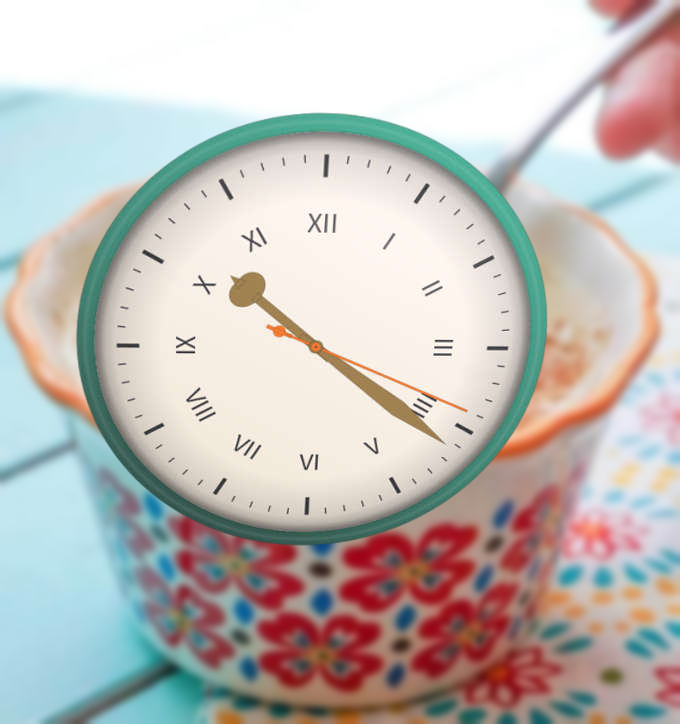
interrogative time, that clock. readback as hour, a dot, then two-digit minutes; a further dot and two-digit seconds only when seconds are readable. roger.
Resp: 10.21.19
